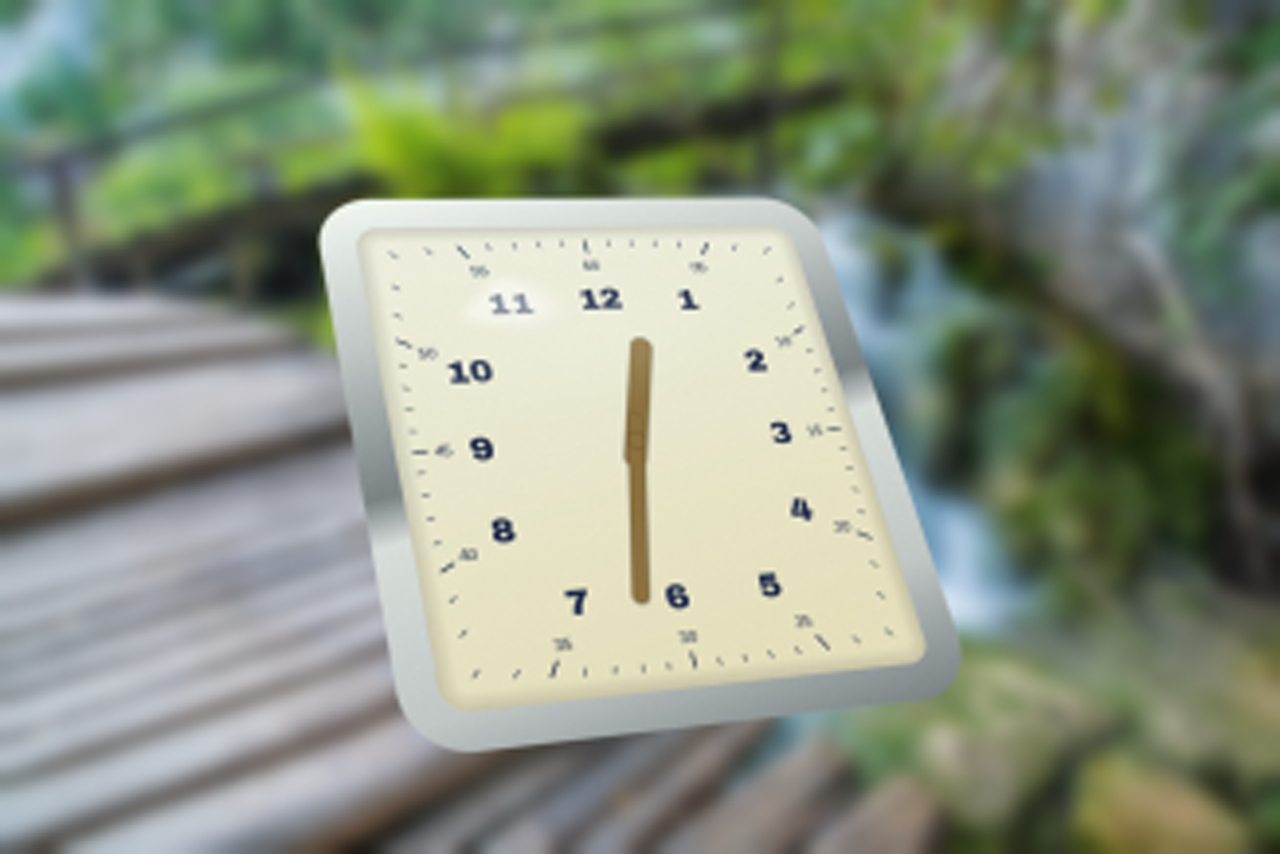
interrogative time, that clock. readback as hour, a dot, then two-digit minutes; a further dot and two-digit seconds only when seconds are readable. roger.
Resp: 12.32
